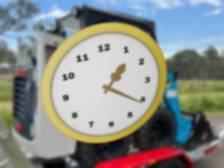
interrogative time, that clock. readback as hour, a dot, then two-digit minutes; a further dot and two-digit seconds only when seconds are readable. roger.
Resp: 1.21
